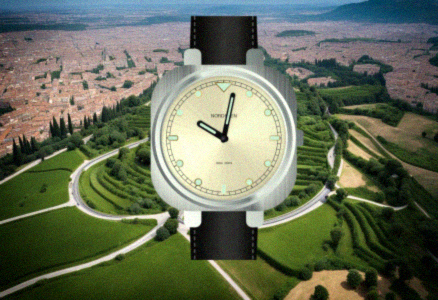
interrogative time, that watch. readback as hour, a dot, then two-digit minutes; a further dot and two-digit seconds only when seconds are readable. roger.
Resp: 10.02
